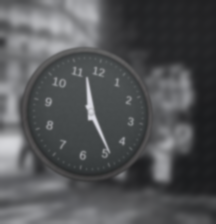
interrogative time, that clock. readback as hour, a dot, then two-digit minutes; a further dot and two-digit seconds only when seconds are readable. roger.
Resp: 11.24
